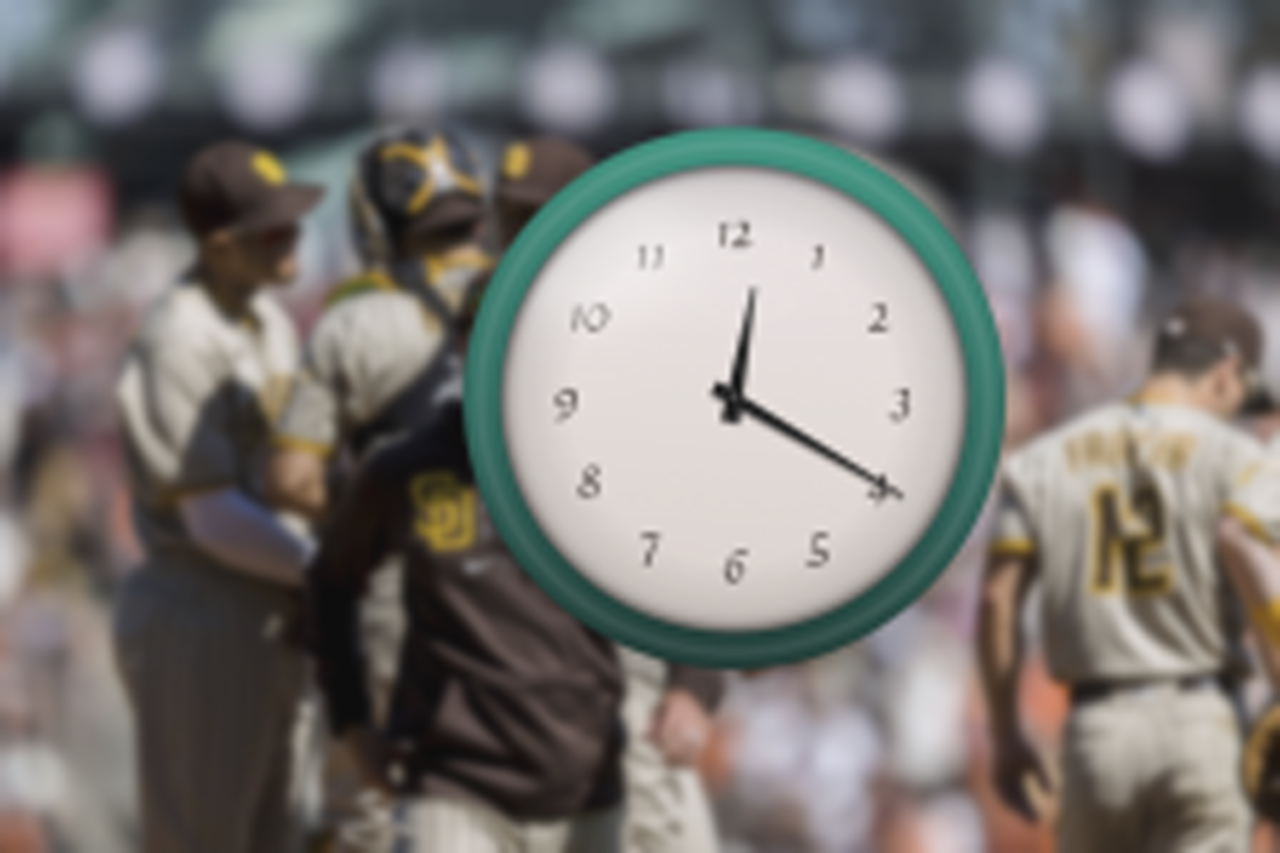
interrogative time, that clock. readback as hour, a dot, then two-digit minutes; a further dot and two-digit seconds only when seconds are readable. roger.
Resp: 12.20
